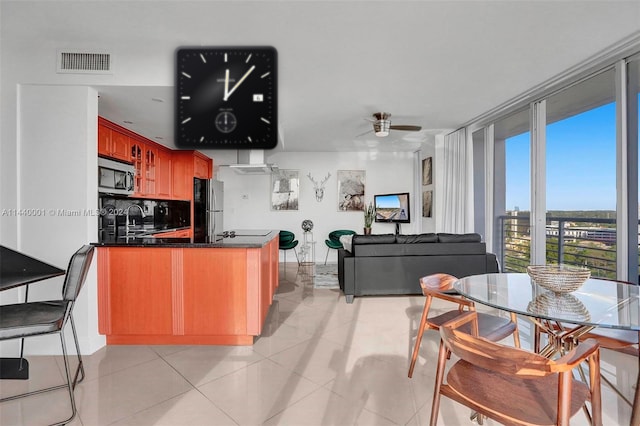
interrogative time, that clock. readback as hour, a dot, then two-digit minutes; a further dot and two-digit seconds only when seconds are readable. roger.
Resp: 12.07
